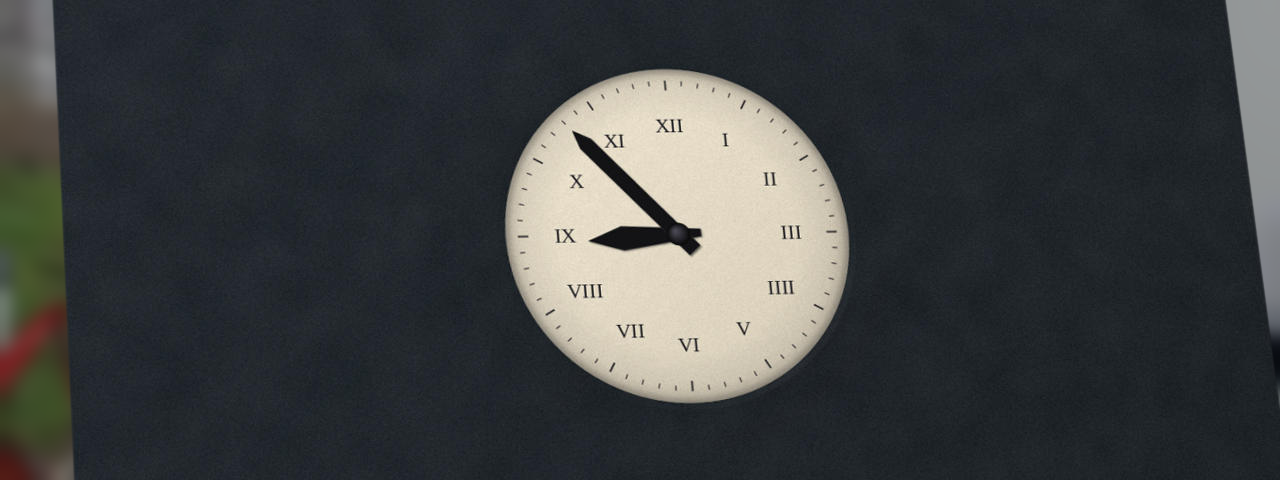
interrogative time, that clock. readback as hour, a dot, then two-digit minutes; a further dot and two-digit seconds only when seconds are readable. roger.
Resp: 8.53
